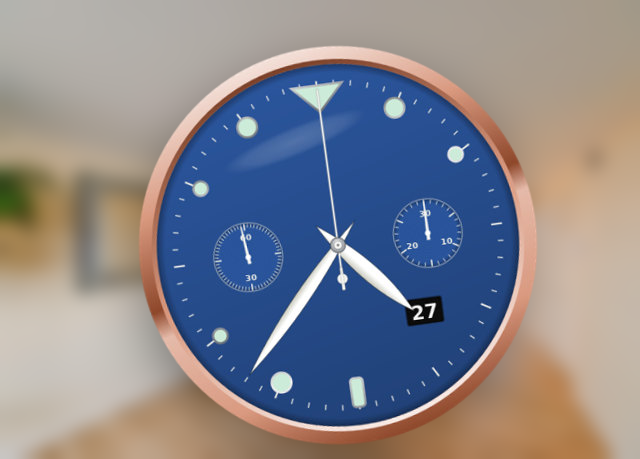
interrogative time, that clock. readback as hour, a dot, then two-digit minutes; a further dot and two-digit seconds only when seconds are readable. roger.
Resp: 4.36.59
